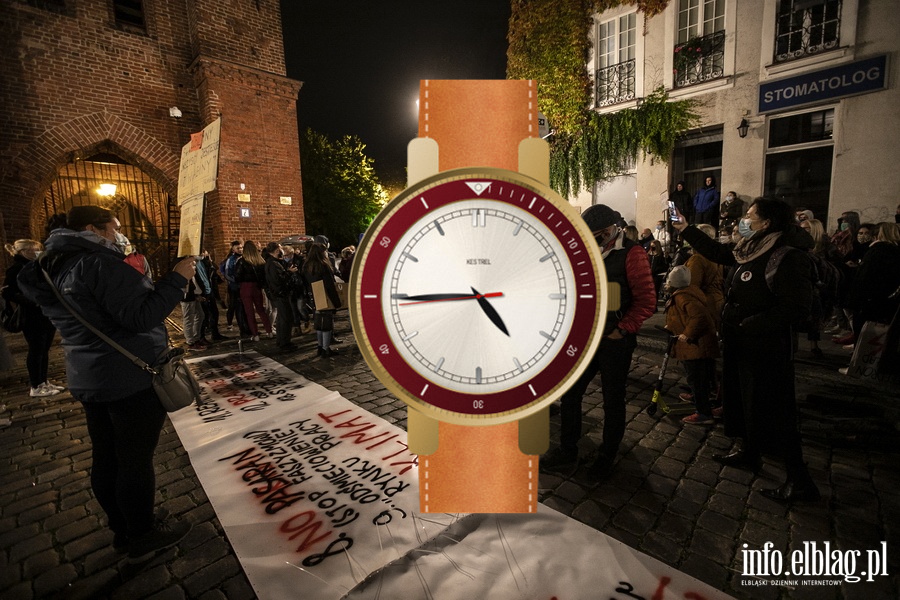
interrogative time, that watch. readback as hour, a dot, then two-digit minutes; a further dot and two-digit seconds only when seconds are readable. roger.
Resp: 4.44.44
